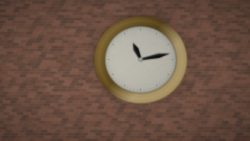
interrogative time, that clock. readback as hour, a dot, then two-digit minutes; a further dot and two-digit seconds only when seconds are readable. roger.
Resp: 11.13
